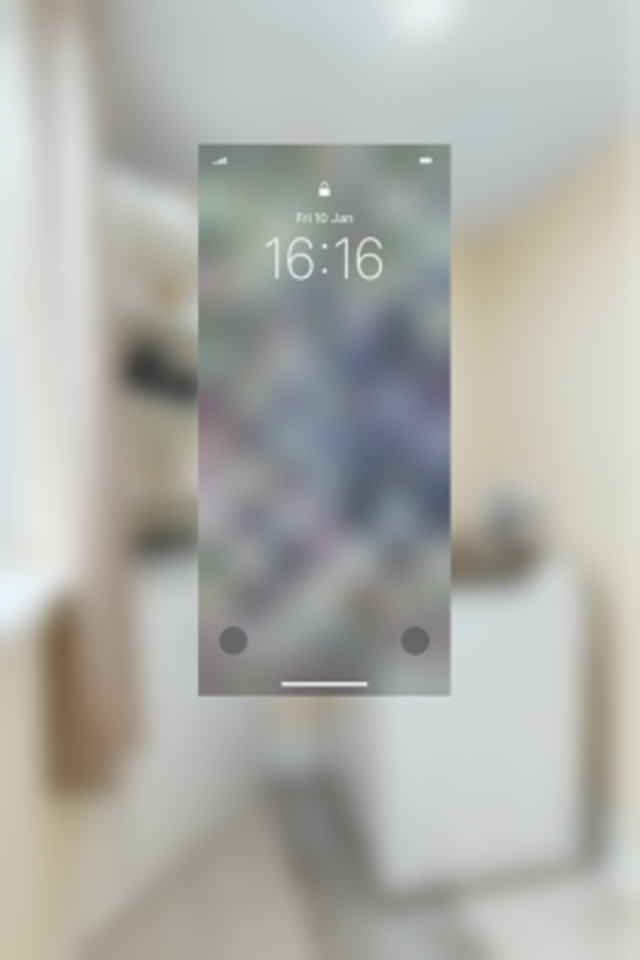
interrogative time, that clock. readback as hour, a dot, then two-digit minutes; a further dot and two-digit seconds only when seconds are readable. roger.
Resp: 16.16
